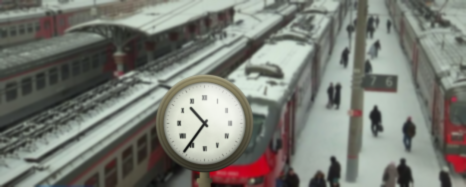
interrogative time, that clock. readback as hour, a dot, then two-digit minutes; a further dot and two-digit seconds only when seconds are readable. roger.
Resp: 10.36
